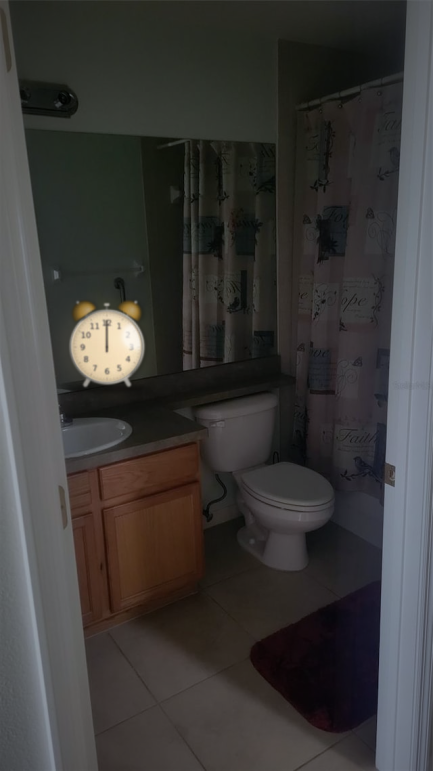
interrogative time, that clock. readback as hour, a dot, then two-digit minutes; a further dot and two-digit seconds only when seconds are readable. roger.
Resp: 12.00
